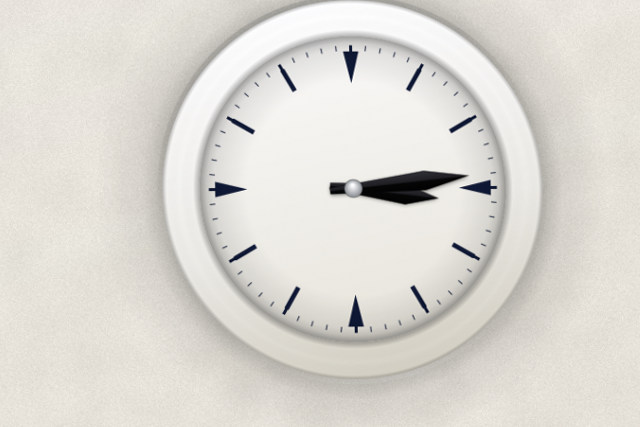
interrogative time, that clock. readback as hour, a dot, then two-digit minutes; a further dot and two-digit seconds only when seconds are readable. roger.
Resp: 3.14
